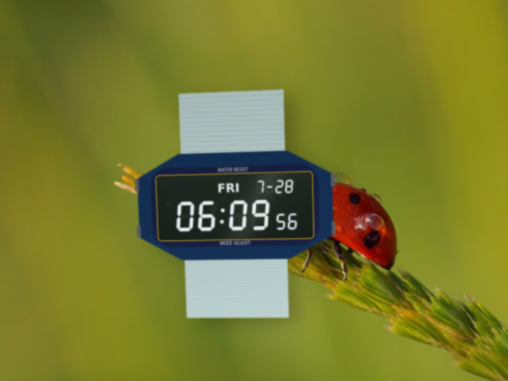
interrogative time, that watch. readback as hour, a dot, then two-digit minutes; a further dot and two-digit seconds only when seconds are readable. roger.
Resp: 6.09.56
